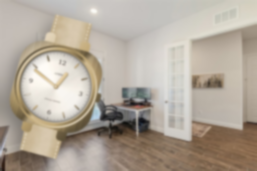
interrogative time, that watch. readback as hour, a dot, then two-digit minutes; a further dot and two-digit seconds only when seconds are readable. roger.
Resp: 12.49
